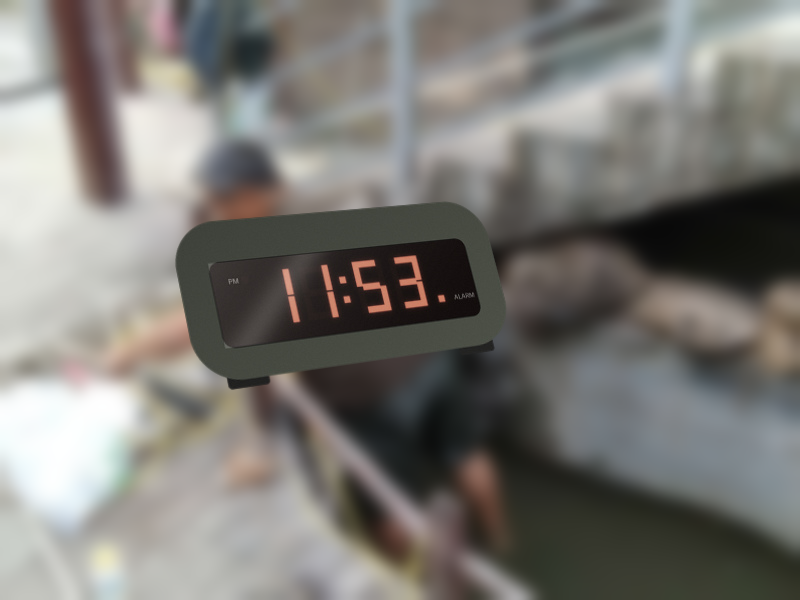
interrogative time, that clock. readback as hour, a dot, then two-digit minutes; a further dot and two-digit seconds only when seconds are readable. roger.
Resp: 11.53
